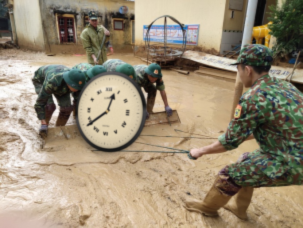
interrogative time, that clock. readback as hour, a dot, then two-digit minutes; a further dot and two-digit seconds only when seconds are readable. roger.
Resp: 12.39
